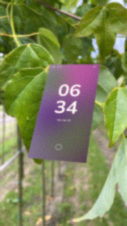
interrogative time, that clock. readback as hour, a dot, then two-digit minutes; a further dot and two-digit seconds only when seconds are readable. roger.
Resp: 6.34
